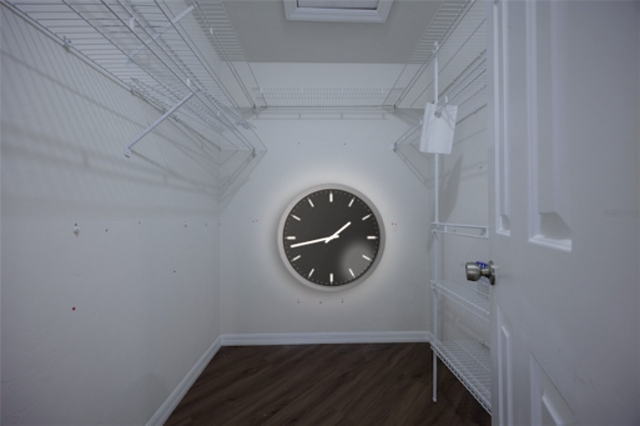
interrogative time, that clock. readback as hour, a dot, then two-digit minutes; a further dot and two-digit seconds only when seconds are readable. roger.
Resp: 1.43
